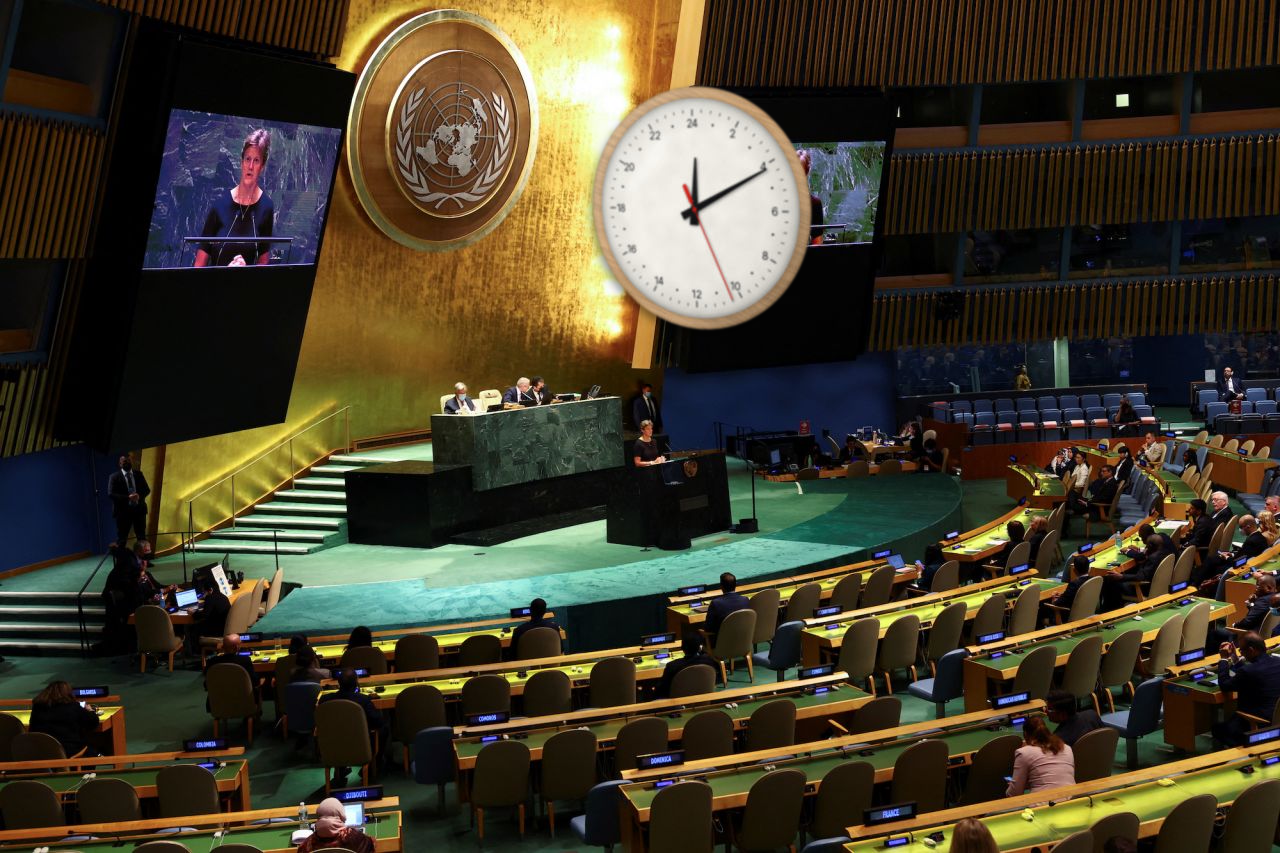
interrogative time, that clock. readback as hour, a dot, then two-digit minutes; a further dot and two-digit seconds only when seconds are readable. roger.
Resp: 0.10.26
